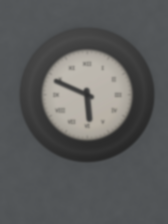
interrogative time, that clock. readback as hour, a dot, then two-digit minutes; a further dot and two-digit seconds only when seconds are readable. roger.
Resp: 5.49
